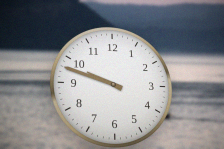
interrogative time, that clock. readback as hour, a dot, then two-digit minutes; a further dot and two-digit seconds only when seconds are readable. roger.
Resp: 9.48
